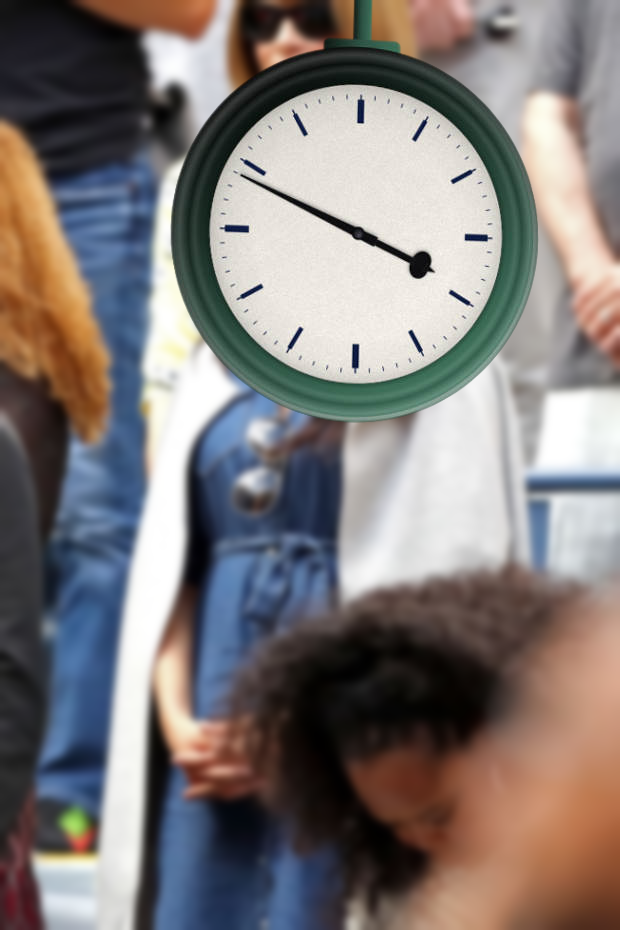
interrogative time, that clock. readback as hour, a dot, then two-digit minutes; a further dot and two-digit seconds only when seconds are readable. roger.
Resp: 3.49
